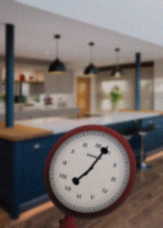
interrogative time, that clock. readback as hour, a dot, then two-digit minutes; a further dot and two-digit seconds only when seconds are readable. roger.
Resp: 7.03
